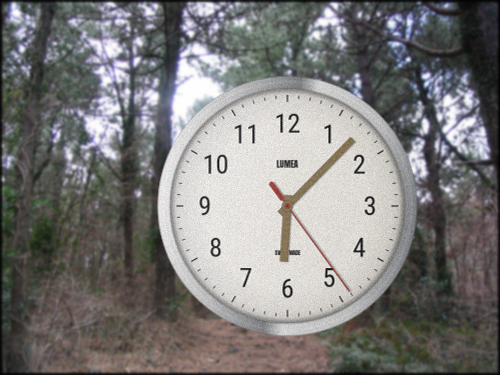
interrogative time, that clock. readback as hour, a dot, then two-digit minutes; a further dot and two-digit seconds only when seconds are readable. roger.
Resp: 6.07.24
